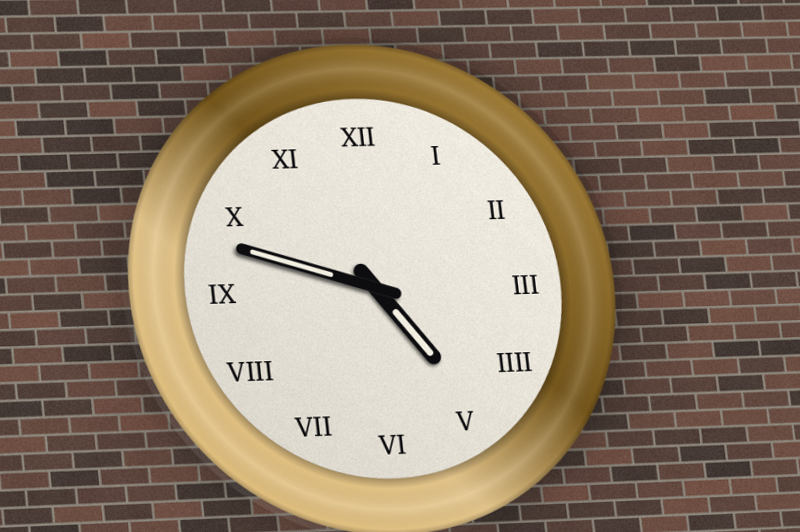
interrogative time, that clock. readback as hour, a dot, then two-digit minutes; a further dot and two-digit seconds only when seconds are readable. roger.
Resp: 4.48
